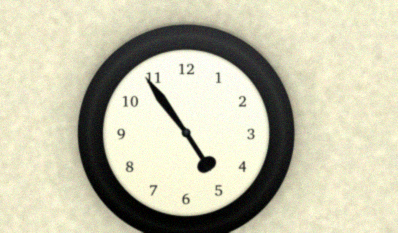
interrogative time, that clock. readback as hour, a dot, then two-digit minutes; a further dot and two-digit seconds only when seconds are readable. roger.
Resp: 4.54
